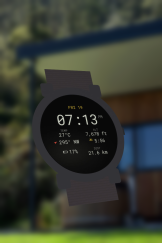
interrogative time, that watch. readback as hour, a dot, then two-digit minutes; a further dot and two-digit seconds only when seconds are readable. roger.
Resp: 7.13
